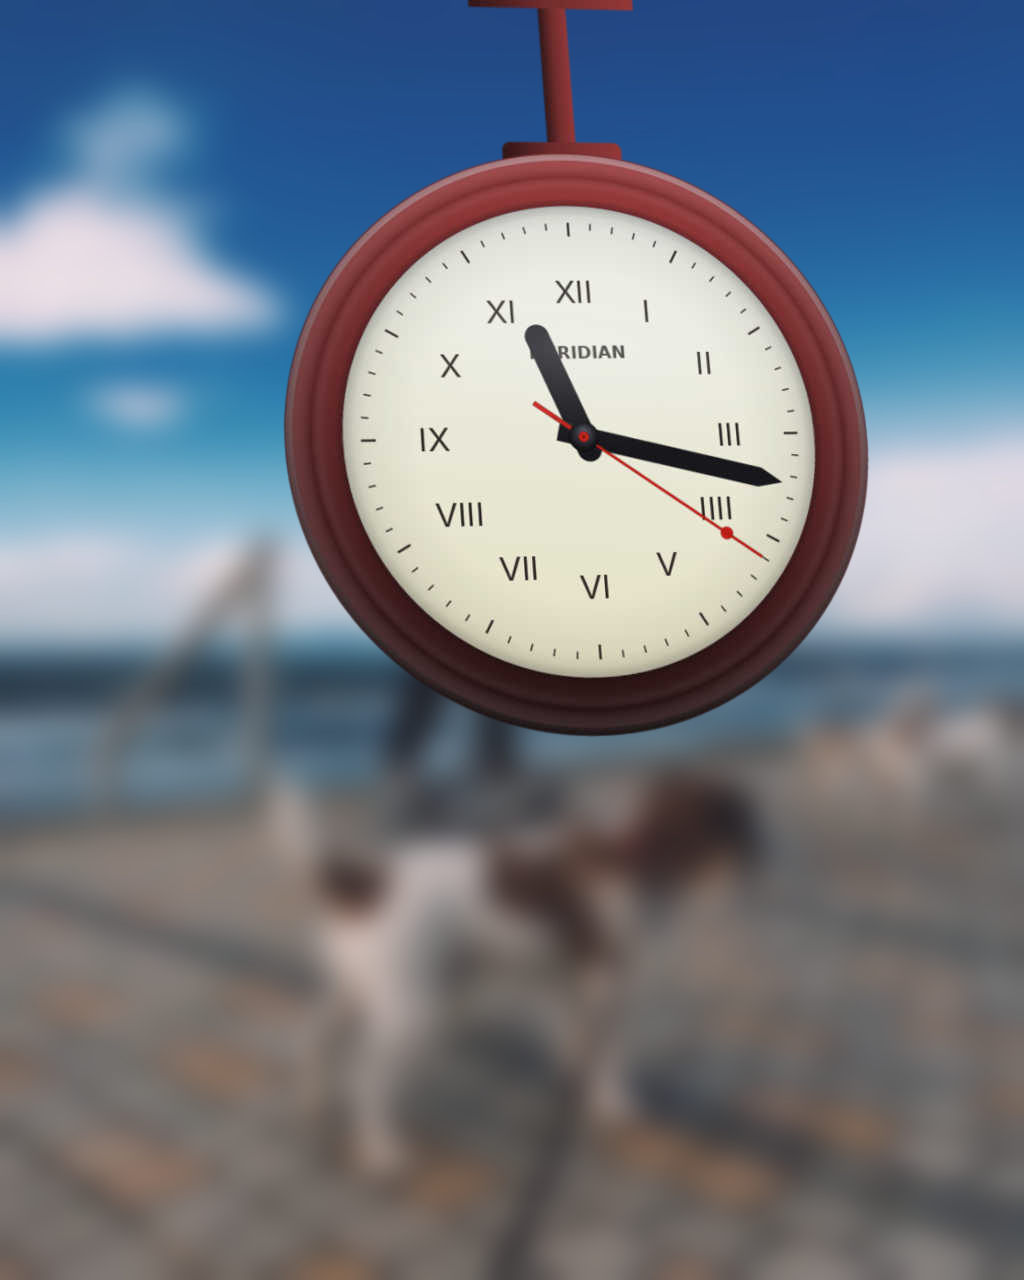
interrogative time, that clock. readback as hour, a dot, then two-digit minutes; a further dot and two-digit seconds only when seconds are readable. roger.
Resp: 11.17.21
